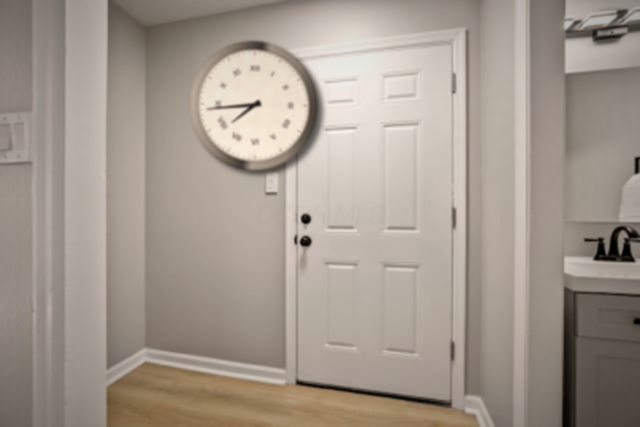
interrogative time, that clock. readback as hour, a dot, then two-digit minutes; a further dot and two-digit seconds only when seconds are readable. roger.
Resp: 7.44
